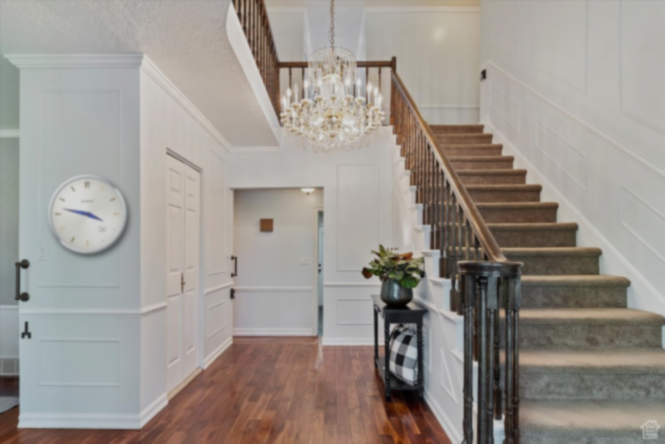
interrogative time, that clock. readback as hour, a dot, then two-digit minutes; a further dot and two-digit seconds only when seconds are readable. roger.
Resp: 3.47
